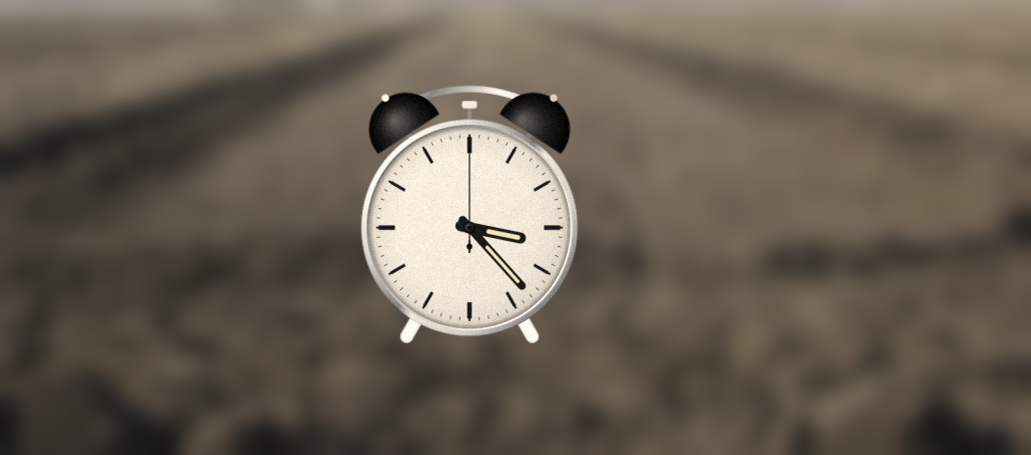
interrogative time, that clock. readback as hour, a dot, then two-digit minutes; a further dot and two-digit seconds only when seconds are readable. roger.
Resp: 3.23.00
